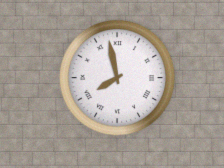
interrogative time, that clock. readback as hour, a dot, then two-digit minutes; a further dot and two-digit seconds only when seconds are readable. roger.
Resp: 7.58
